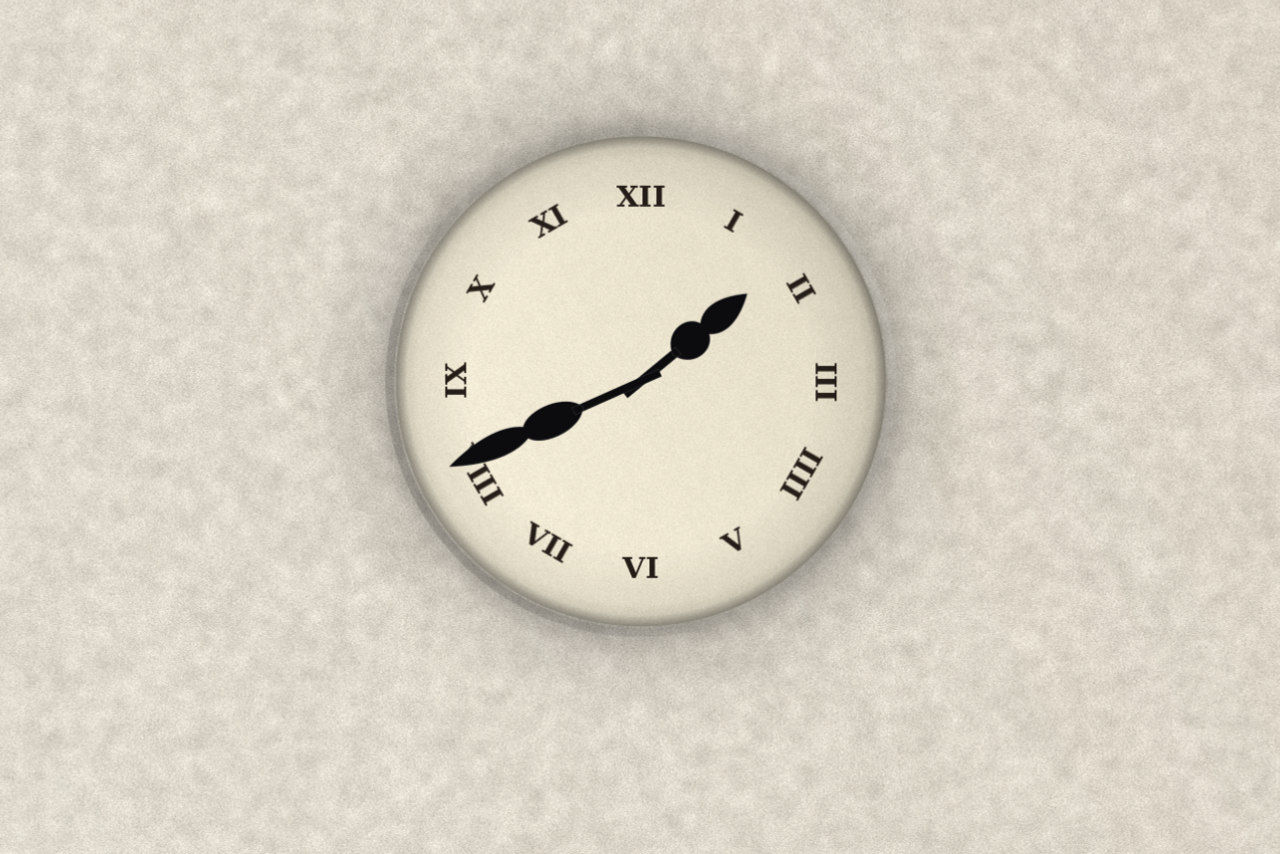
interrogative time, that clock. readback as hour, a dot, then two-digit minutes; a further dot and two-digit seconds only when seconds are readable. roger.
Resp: 1.41
